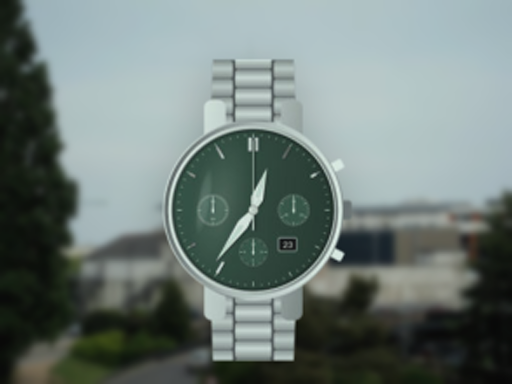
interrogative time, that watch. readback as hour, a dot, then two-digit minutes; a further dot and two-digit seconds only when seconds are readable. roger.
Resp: 12.36
